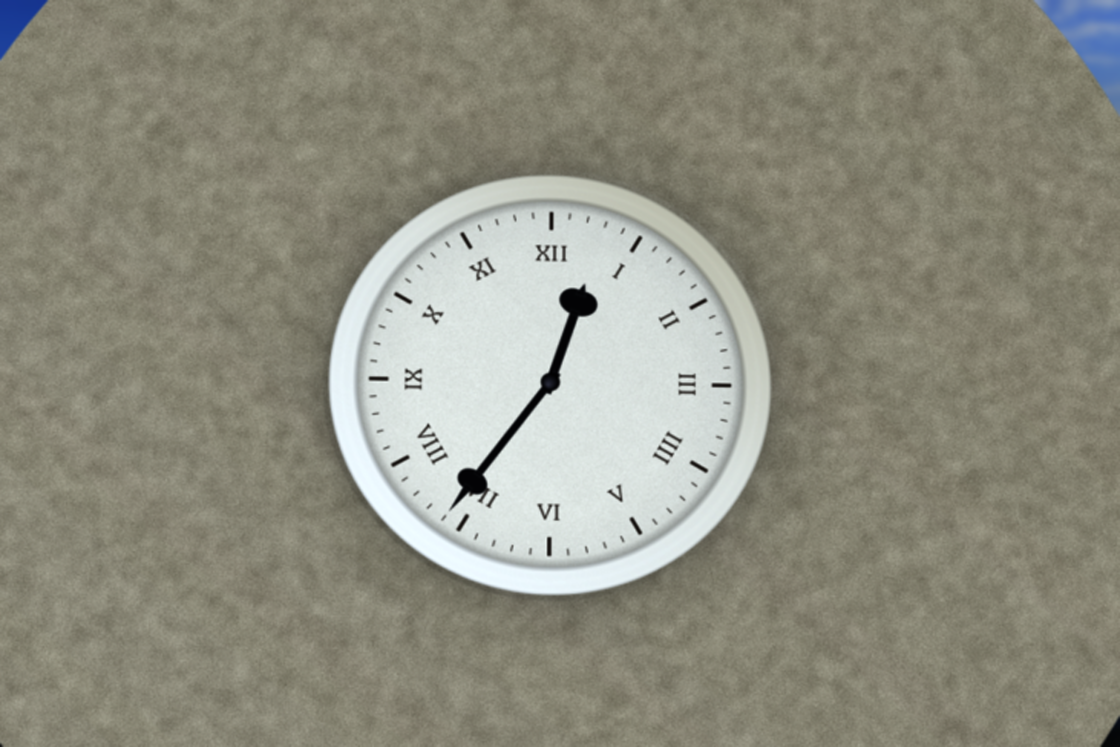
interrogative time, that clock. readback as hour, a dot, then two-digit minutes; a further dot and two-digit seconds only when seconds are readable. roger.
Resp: 12.36
